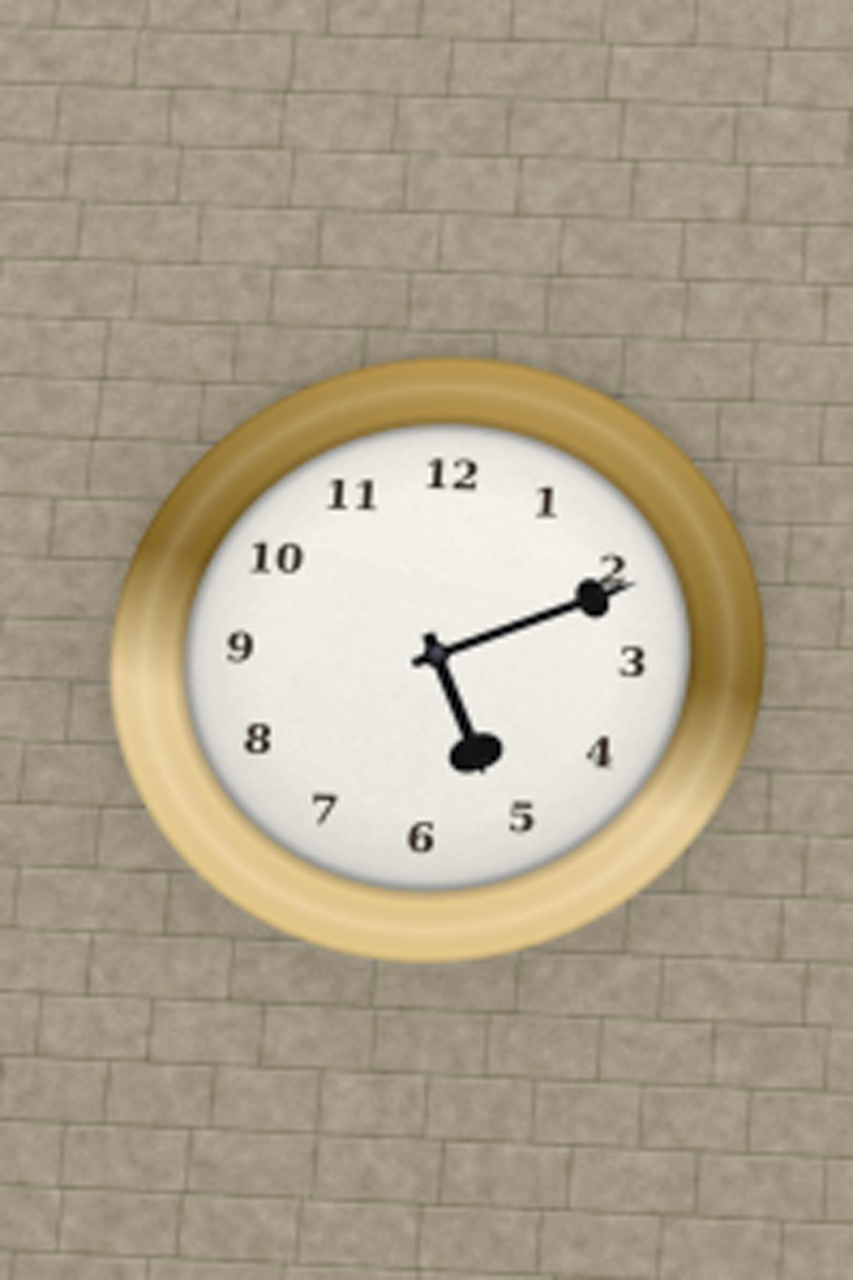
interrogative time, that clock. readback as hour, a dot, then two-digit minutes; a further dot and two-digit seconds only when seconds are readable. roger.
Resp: 5.11
